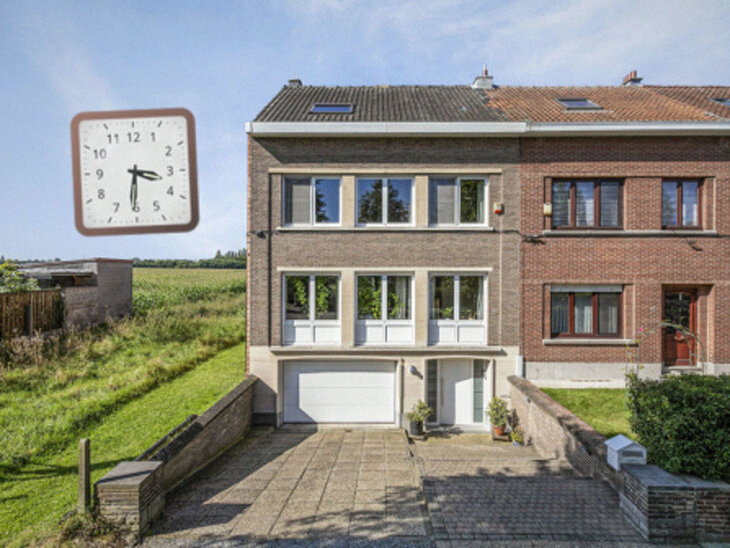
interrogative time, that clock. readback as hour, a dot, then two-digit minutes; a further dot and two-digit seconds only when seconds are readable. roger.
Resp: 3.31
